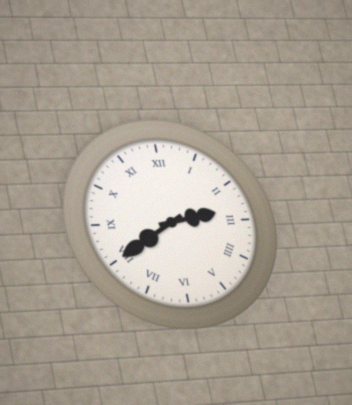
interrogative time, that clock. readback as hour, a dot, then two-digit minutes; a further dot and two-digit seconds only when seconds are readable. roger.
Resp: 2.40
